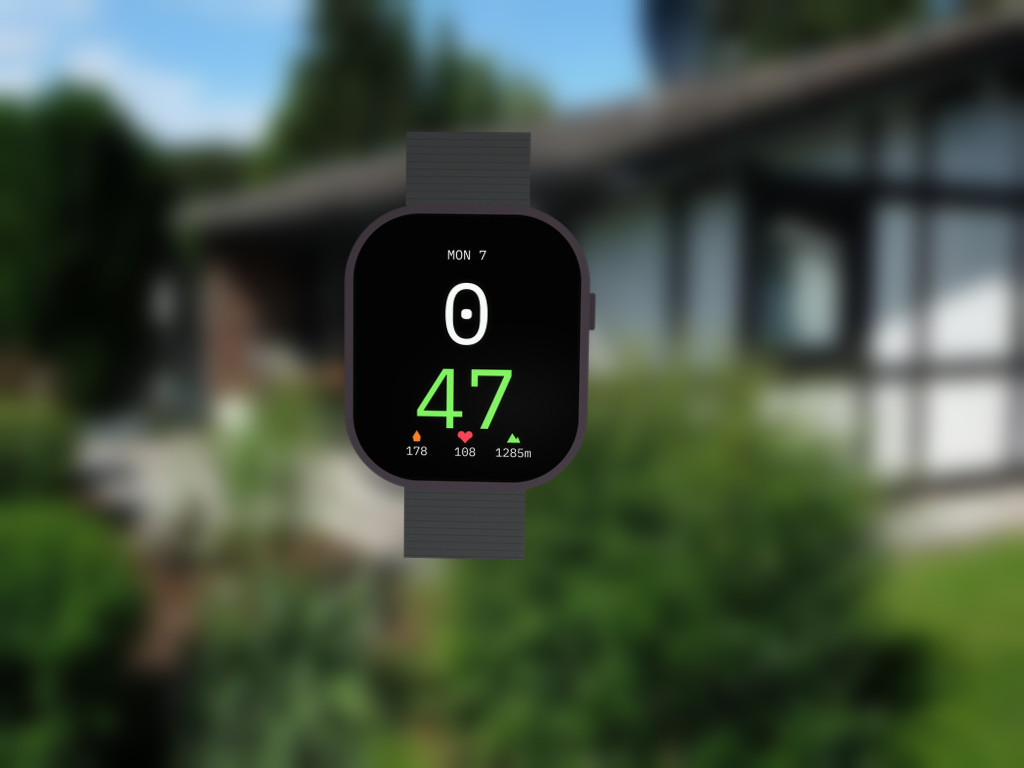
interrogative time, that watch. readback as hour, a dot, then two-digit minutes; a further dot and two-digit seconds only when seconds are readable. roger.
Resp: 0.47
